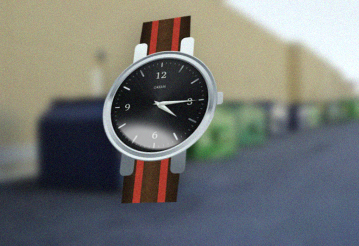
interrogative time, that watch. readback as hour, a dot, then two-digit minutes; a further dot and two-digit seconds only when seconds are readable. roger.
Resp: 4.15
